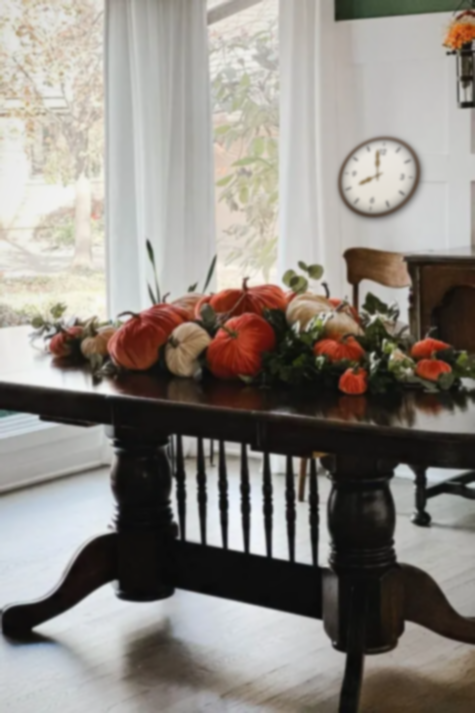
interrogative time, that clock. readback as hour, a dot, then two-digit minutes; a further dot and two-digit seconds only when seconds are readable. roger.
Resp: 7.58
